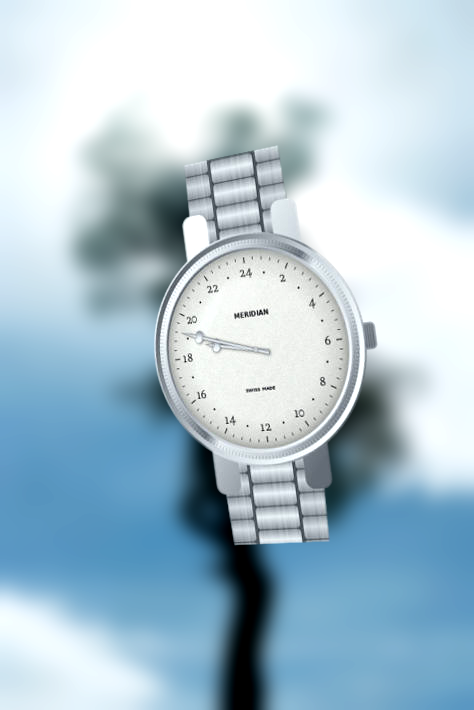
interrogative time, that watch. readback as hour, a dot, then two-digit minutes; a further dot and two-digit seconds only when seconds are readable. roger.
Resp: 18.48
